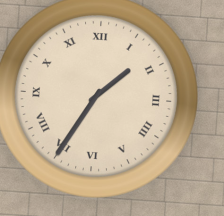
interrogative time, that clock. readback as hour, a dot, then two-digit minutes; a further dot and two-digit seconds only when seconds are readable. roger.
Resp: 1.35
